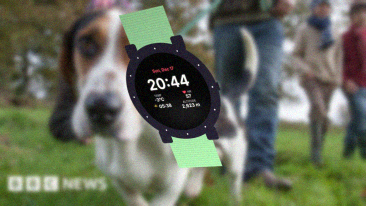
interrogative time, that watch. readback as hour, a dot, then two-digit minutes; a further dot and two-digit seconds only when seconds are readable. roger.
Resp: 20.44
